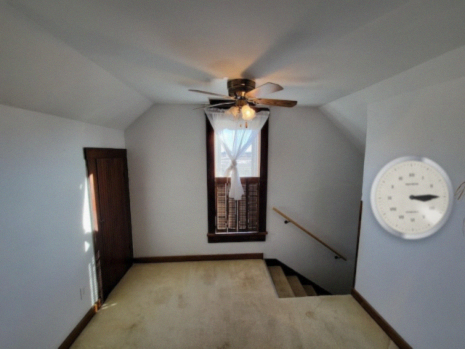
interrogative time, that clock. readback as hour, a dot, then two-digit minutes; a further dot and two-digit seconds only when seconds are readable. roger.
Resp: 3.15
